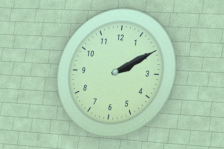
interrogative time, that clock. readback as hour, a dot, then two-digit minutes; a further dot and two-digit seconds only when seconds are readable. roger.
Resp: 2.10
